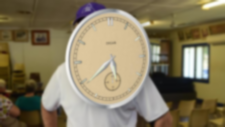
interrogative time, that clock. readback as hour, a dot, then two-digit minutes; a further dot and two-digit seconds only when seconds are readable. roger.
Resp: 5.39
